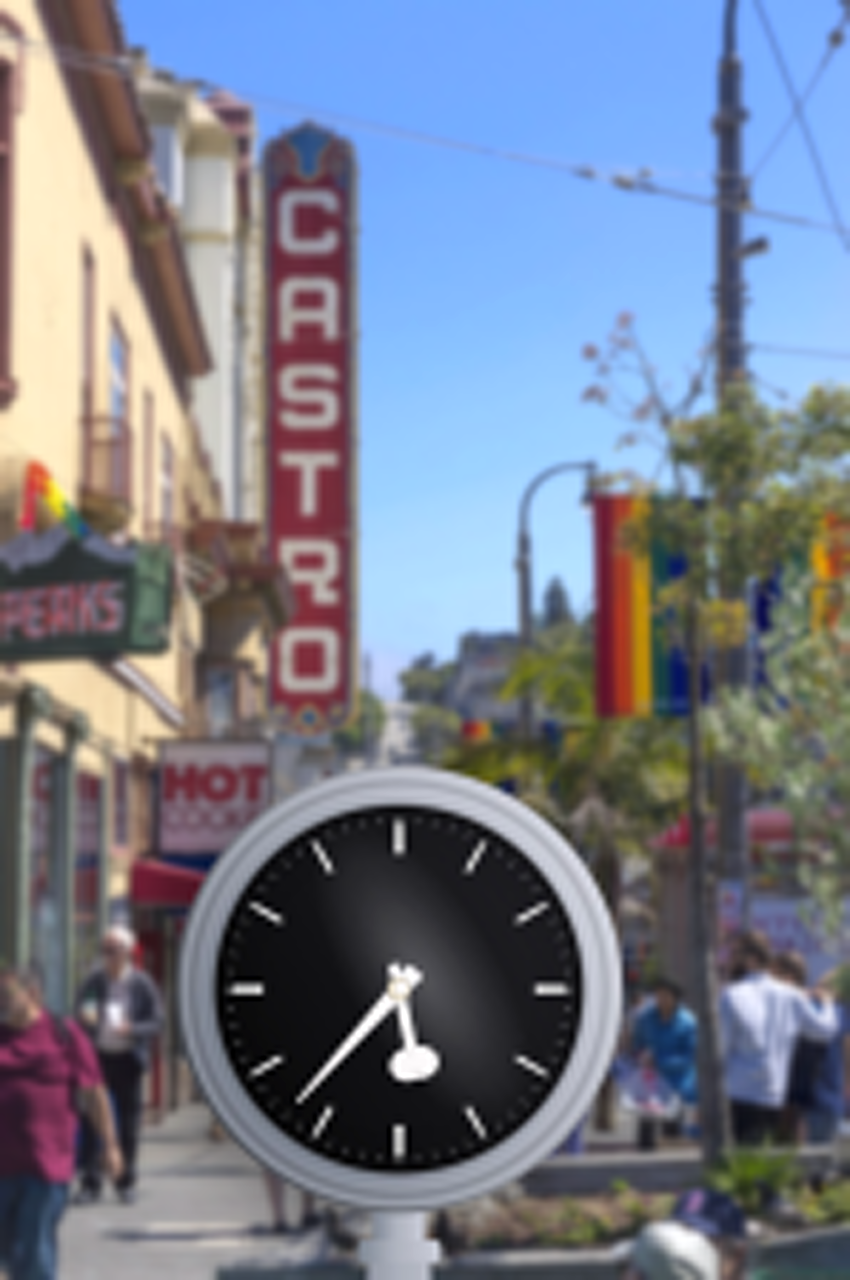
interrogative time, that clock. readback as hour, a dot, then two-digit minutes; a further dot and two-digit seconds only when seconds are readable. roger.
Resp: 5.37
